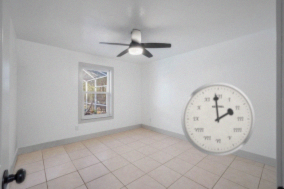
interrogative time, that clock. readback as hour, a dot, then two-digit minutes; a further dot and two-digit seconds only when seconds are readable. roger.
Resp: 1.59
